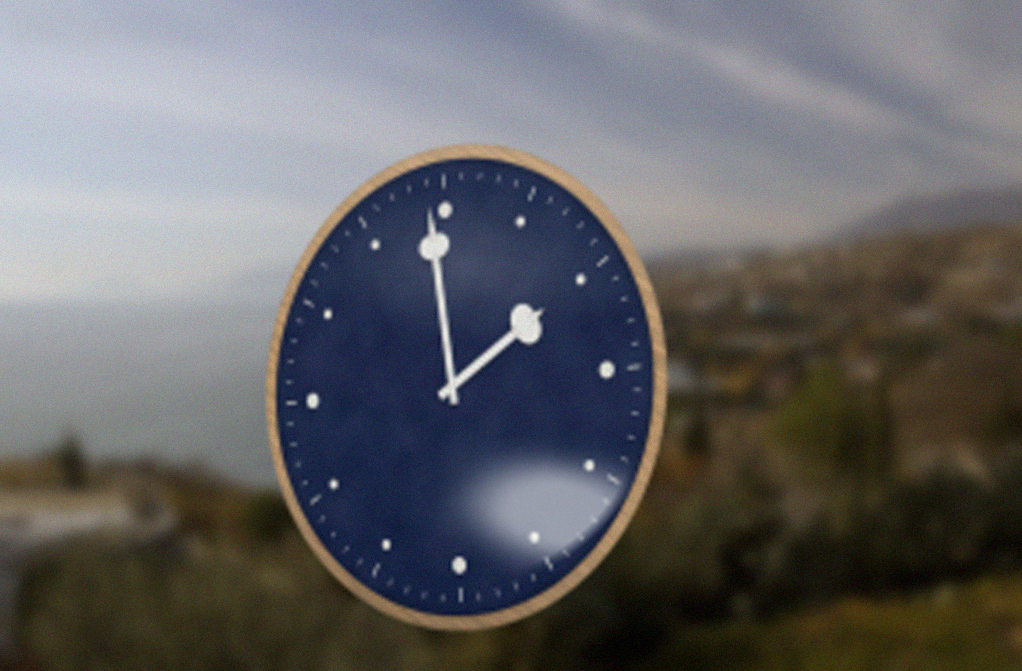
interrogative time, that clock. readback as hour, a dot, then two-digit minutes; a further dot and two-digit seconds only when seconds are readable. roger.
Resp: 1.59
